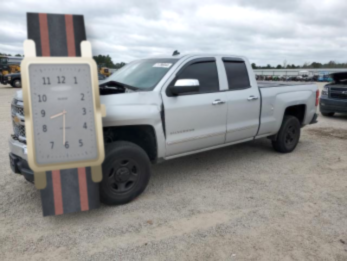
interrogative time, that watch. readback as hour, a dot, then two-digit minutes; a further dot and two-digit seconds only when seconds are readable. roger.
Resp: 8.31
